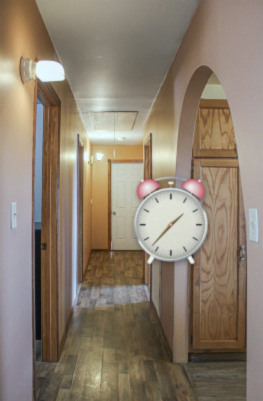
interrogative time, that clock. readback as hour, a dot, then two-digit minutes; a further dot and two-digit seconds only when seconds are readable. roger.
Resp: 1.37
